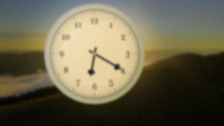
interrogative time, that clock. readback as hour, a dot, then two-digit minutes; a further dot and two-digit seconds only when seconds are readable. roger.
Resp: 6.20
